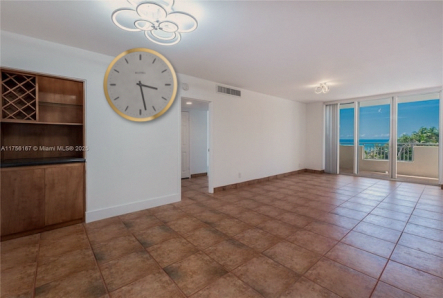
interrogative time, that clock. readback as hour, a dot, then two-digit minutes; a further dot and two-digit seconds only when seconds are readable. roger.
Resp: 3.28
